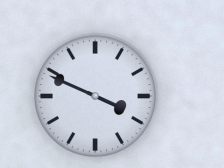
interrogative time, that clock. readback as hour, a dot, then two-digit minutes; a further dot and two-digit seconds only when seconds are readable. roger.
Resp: 3.49
